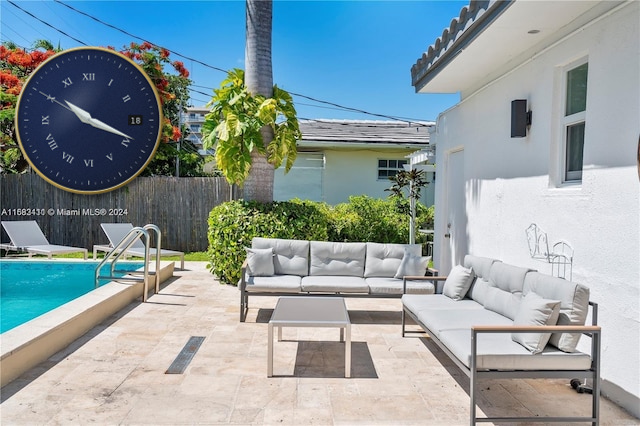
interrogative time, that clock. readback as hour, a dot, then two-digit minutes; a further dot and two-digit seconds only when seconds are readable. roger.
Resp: 10.18.50
